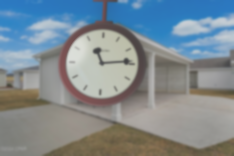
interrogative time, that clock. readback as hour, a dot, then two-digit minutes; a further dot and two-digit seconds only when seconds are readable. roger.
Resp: 11.14
